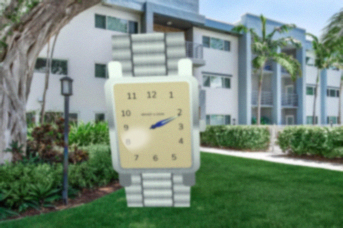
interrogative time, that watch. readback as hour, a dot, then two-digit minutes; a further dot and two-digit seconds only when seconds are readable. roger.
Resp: 2.11
